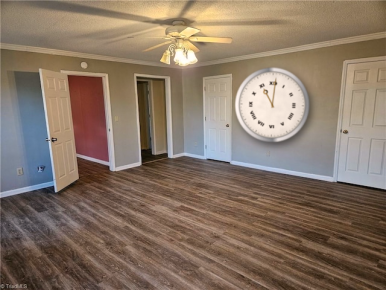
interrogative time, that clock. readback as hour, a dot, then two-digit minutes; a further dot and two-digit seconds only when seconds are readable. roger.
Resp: 11.01
